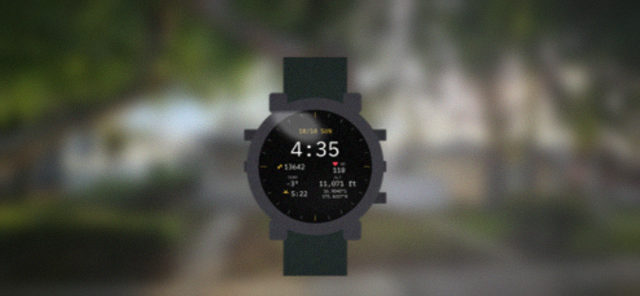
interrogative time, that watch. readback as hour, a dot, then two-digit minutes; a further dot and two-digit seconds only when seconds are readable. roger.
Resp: 4.35
